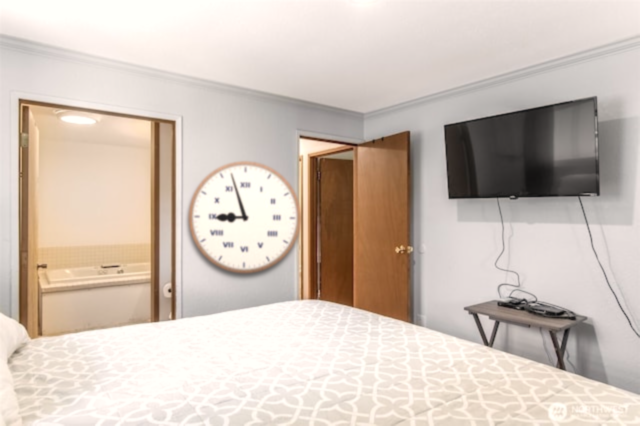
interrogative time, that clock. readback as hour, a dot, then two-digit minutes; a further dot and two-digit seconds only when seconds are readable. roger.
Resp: 8.57
